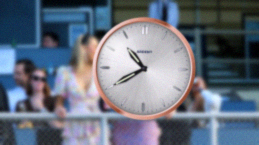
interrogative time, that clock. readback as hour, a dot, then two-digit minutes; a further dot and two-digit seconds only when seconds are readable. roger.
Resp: 10.40
